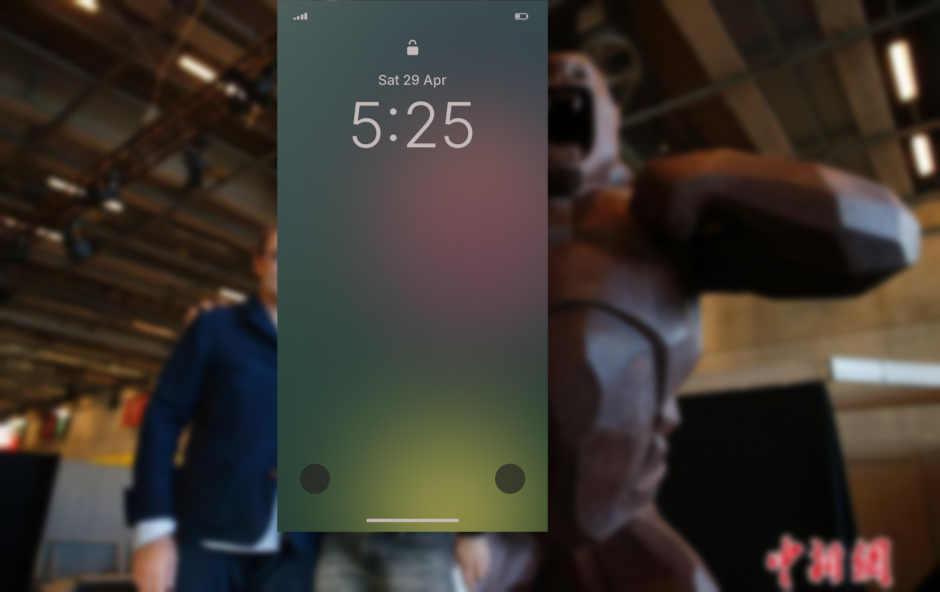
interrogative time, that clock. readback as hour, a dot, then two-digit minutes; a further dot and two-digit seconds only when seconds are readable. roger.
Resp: 5.25
